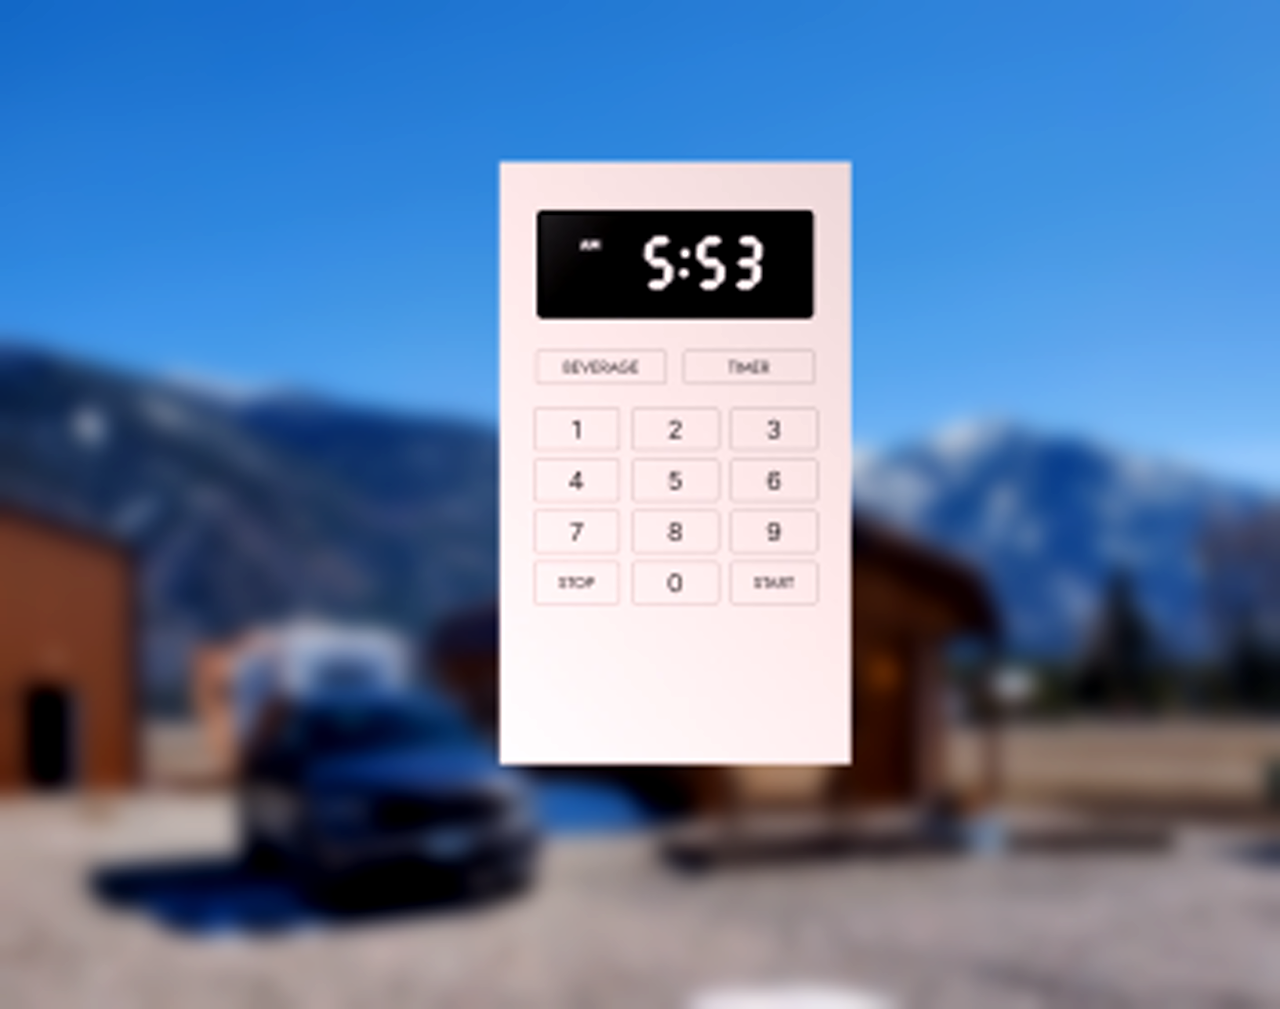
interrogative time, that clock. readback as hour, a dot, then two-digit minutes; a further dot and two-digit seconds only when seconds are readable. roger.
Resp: 5.53
